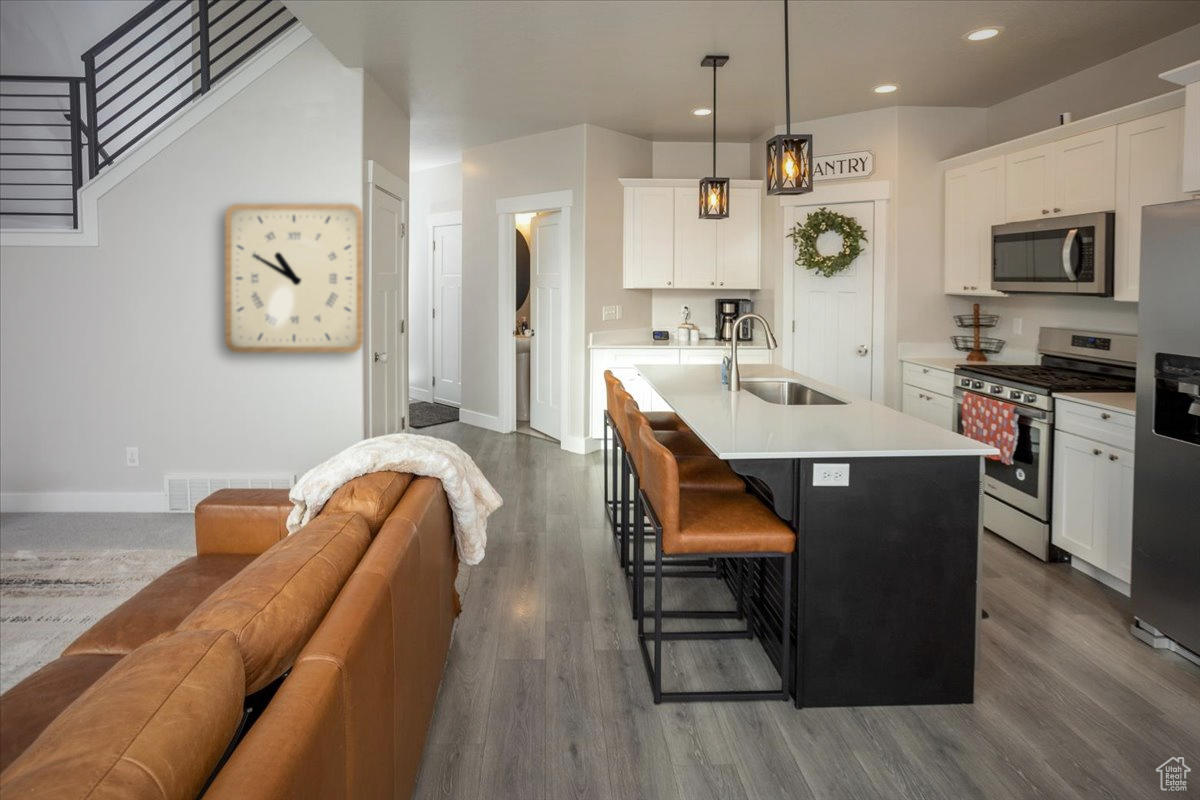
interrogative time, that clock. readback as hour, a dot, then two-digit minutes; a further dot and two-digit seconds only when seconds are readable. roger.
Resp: 10.50
